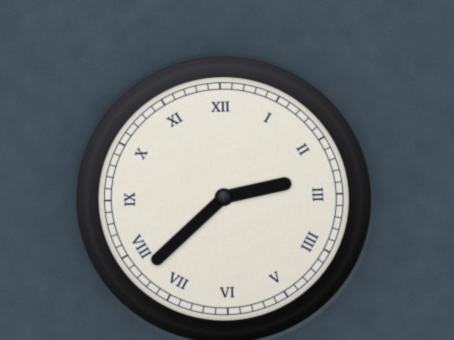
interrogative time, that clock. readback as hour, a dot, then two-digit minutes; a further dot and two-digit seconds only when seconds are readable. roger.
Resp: 2.38
